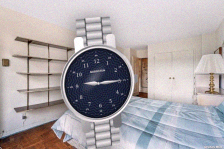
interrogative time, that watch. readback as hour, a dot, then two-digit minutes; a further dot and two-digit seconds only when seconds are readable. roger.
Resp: 9.15
